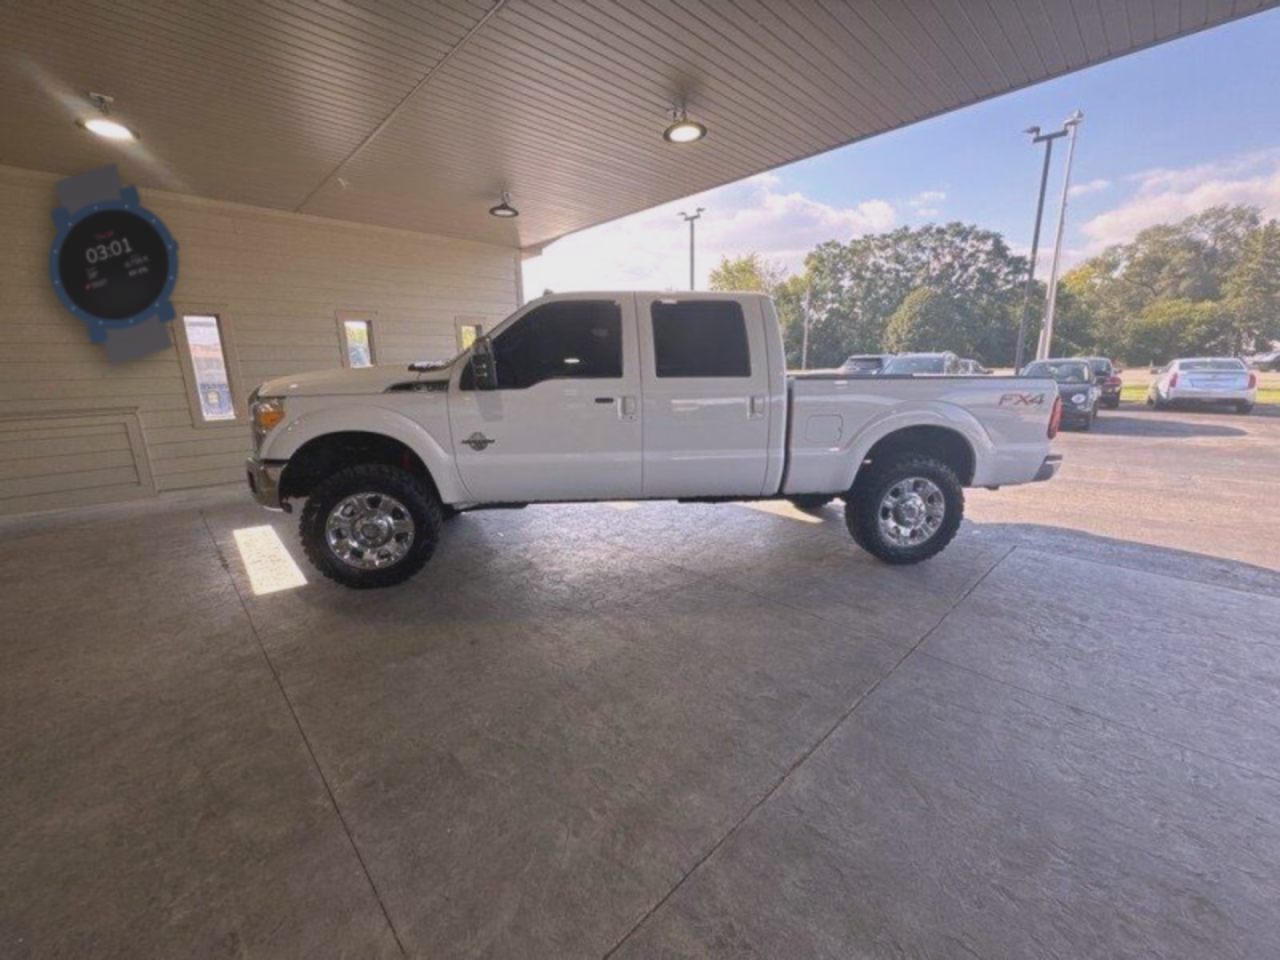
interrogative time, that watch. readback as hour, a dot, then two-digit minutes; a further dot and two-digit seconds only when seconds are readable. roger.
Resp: 3.01
